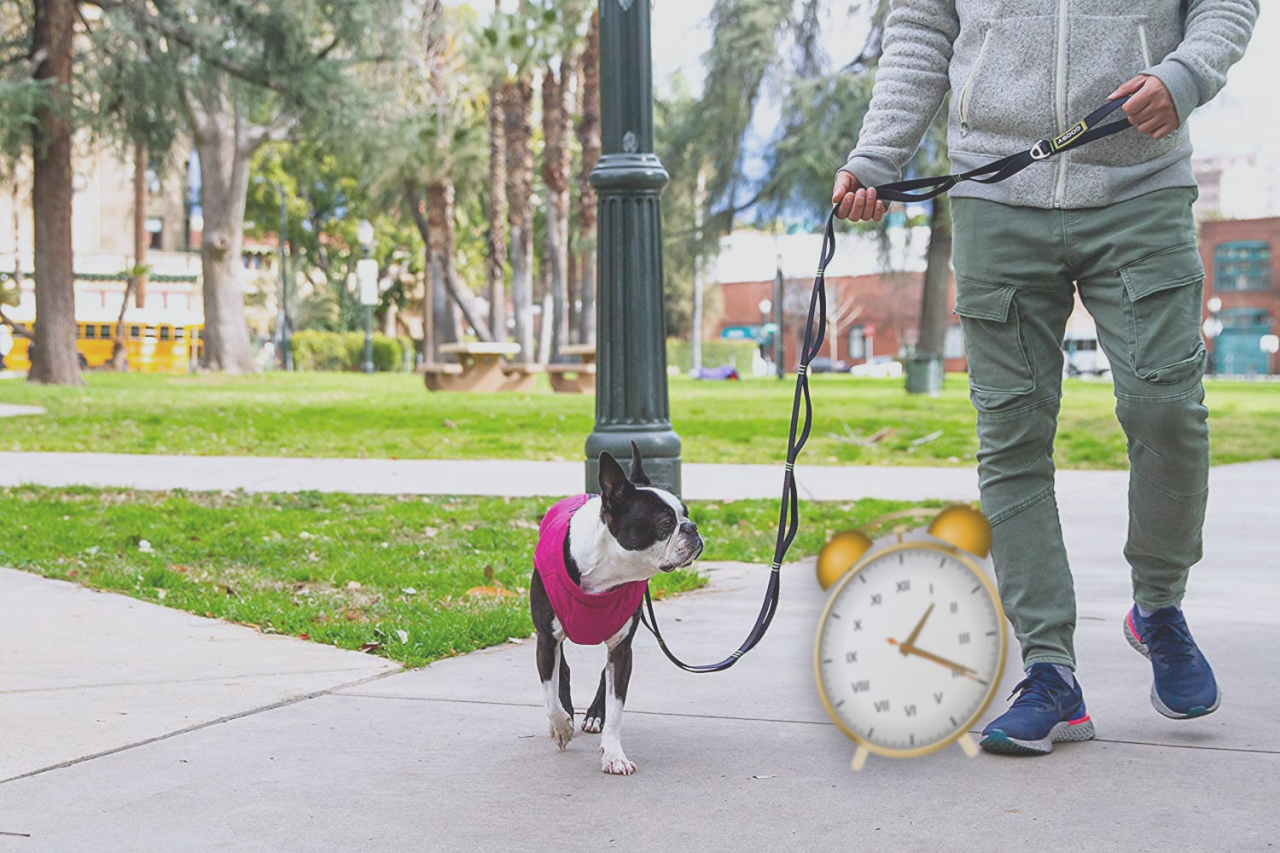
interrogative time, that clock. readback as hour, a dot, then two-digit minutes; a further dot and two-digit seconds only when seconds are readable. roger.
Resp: 1.19.20
